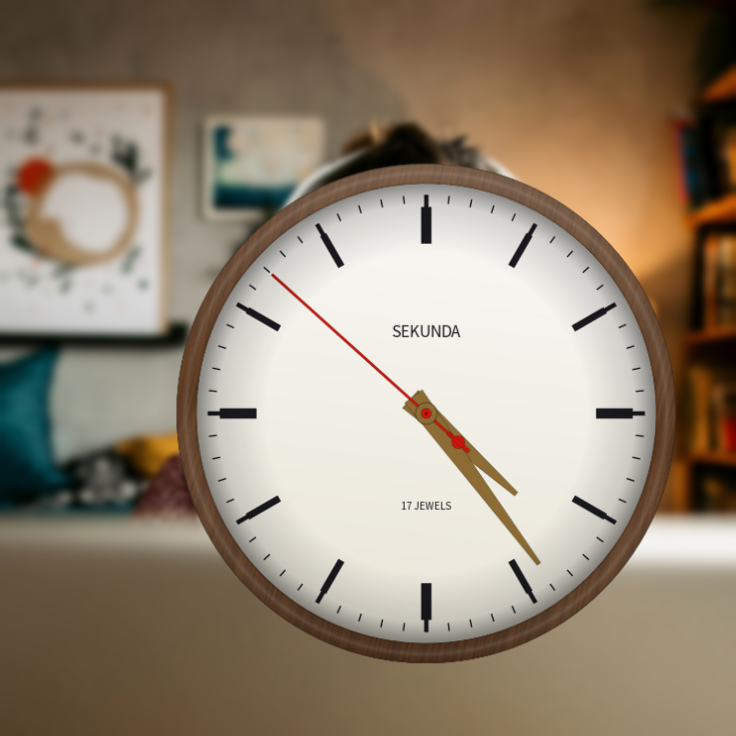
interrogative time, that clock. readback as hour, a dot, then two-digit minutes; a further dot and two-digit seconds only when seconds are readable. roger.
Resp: 4.23.52
